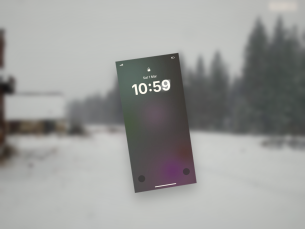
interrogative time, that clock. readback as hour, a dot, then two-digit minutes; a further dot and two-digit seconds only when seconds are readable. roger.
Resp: 10.59
